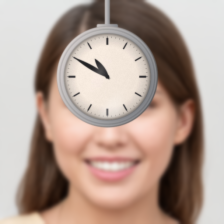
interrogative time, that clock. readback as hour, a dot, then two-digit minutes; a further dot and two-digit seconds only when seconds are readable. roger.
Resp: 10.50
